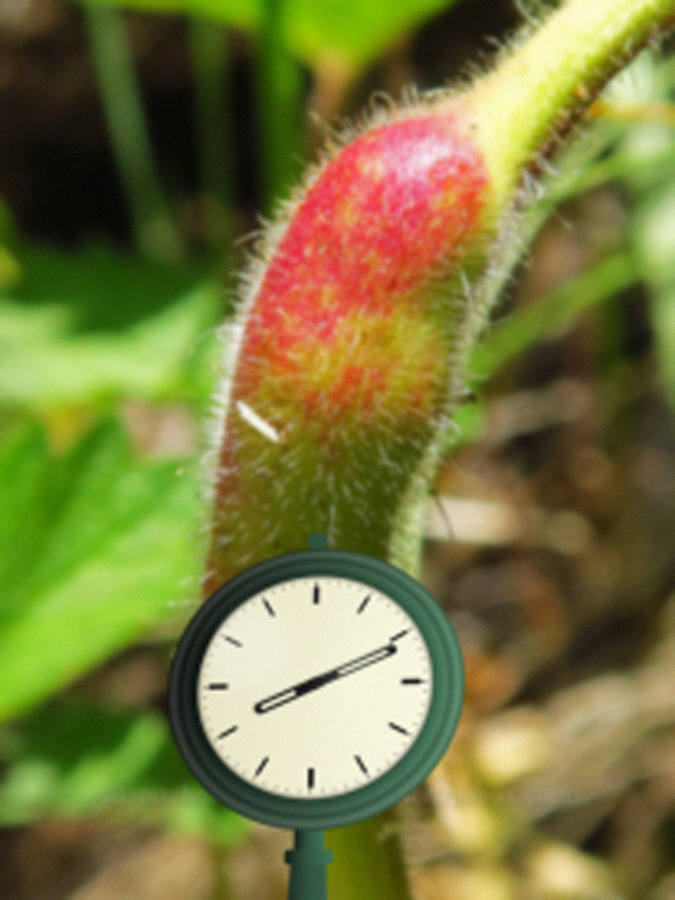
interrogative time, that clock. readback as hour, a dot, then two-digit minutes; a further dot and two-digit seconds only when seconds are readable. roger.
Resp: 8.11
